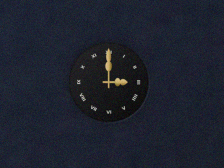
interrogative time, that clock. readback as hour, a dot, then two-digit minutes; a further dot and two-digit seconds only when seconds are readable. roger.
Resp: 3.00
